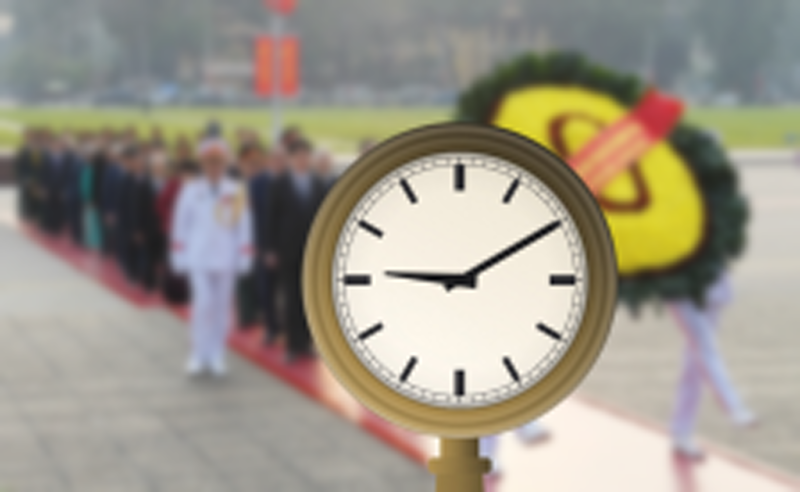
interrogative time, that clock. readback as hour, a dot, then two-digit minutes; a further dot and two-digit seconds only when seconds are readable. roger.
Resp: 9.10
